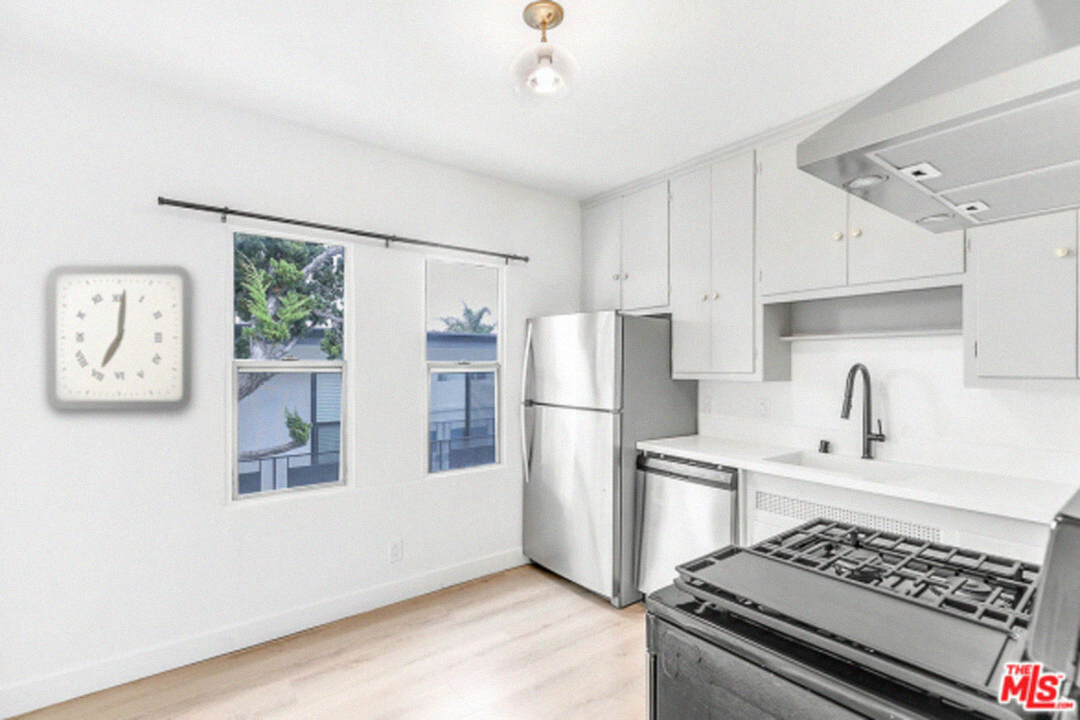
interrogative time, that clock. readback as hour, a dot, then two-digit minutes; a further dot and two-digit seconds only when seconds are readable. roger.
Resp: 7.01
